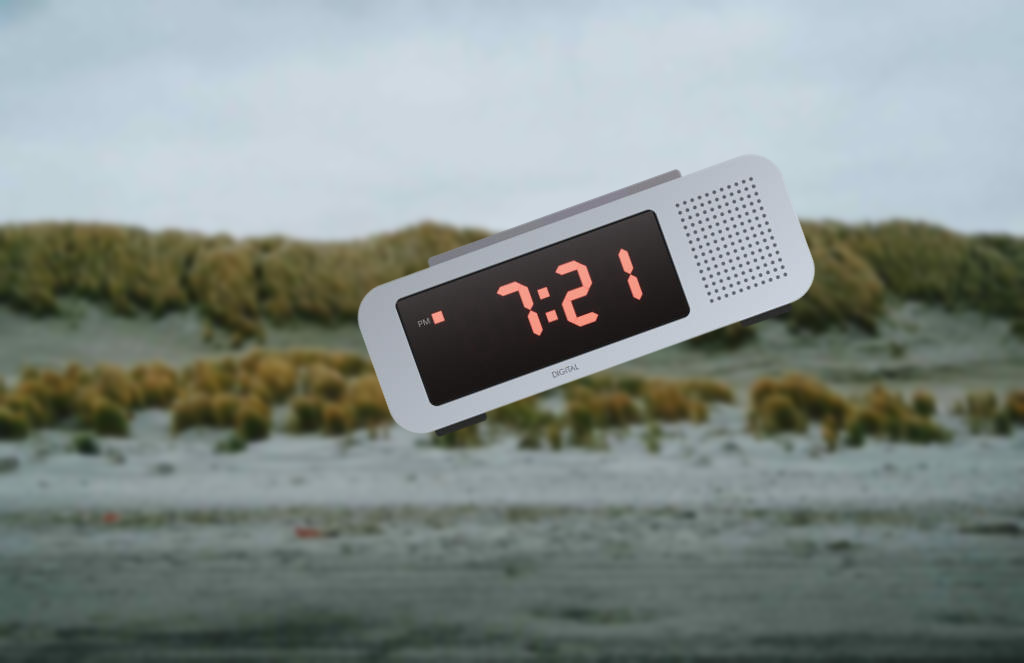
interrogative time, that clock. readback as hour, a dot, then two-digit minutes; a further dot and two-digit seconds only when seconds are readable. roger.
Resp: 7.21
